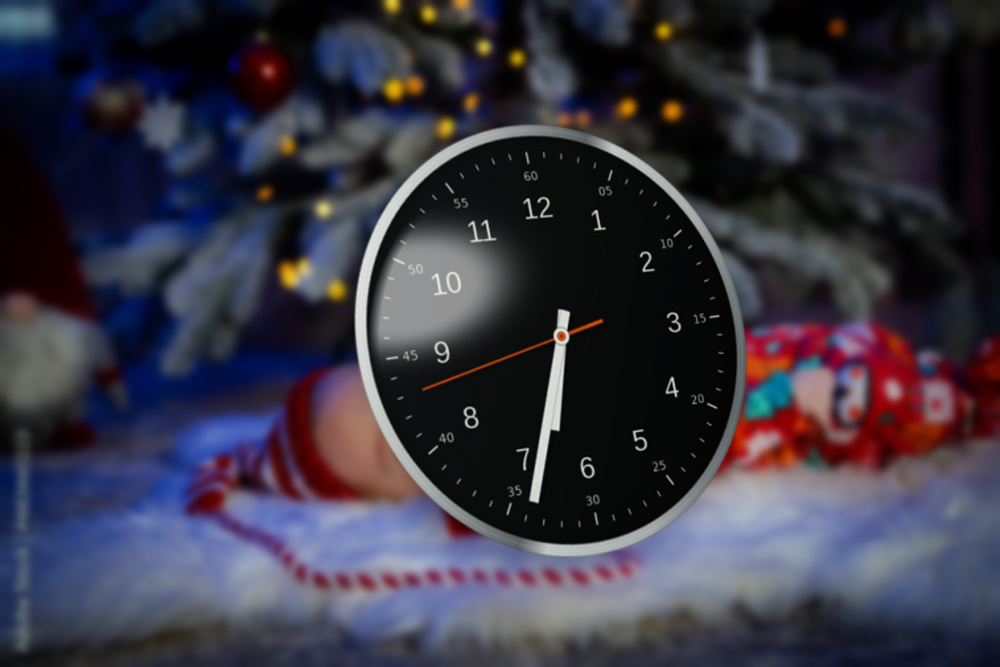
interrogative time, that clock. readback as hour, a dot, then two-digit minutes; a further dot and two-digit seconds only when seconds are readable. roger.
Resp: 6.33.43
